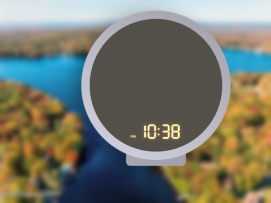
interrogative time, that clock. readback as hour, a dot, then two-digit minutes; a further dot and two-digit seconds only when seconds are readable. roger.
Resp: 10.38
